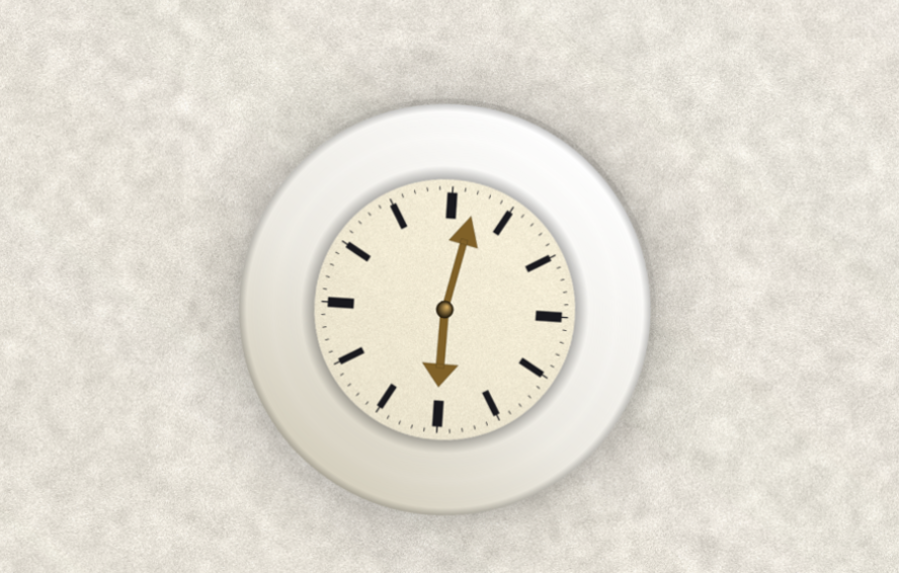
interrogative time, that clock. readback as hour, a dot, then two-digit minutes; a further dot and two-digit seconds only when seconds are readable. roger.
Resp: 6.02
